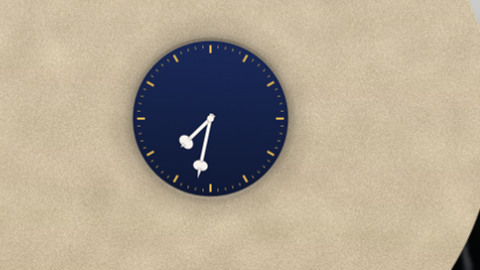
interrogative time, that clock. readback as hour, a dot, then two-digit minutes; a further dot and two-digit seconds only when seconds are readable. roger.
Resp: 7.32
